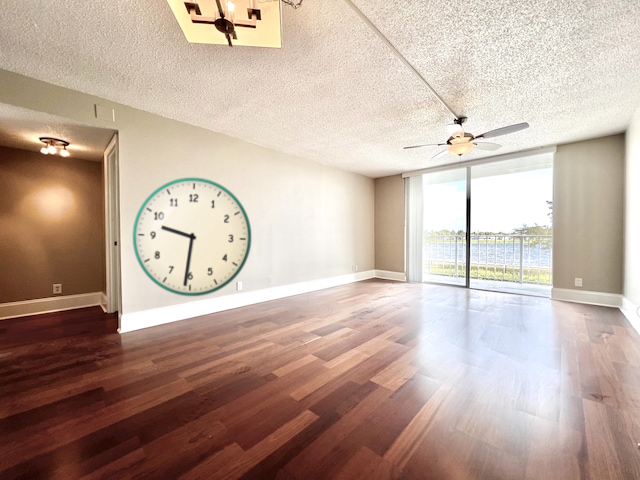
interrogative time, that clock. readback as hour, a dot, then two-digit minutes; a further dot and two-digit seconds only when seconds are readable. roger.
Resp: 9.31
